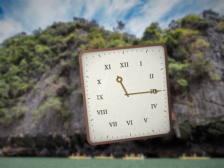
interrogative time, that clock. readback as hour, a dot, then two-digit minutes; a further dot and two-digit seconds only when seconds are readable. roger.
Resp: 11.15
